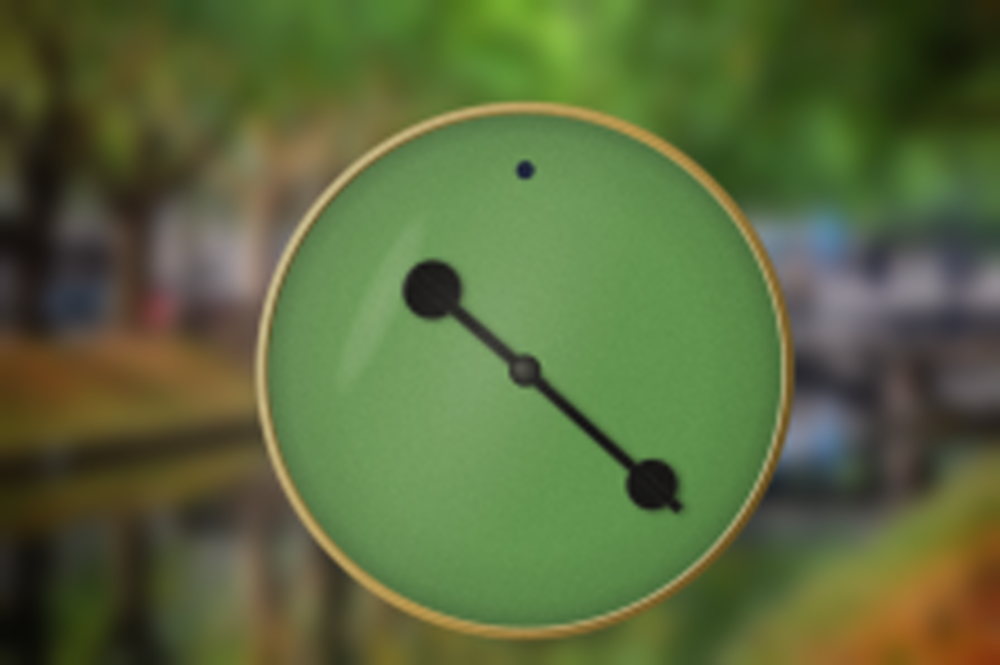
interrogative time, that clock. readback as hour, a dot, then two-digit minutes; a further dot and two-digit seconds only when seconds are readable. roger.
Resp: 10.22
